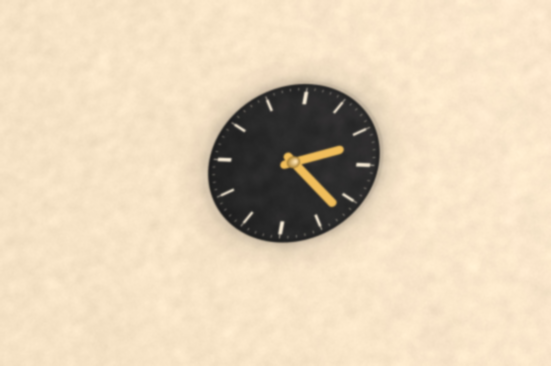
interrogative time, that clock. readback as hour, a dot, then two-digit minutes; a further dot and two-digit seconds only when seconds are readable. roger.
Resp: 2.22
